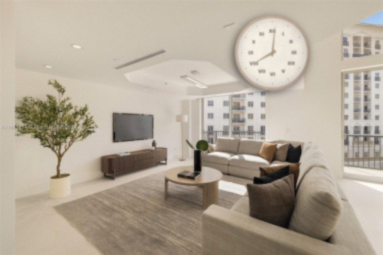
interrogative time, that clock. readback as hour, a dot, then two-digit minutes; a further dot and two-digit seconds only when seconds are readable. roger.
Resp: 8.01
